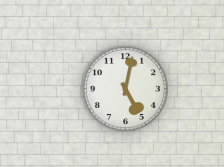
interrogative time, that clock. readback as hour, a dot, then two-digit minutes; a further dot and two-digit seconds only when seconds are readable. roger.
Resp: 5.02
